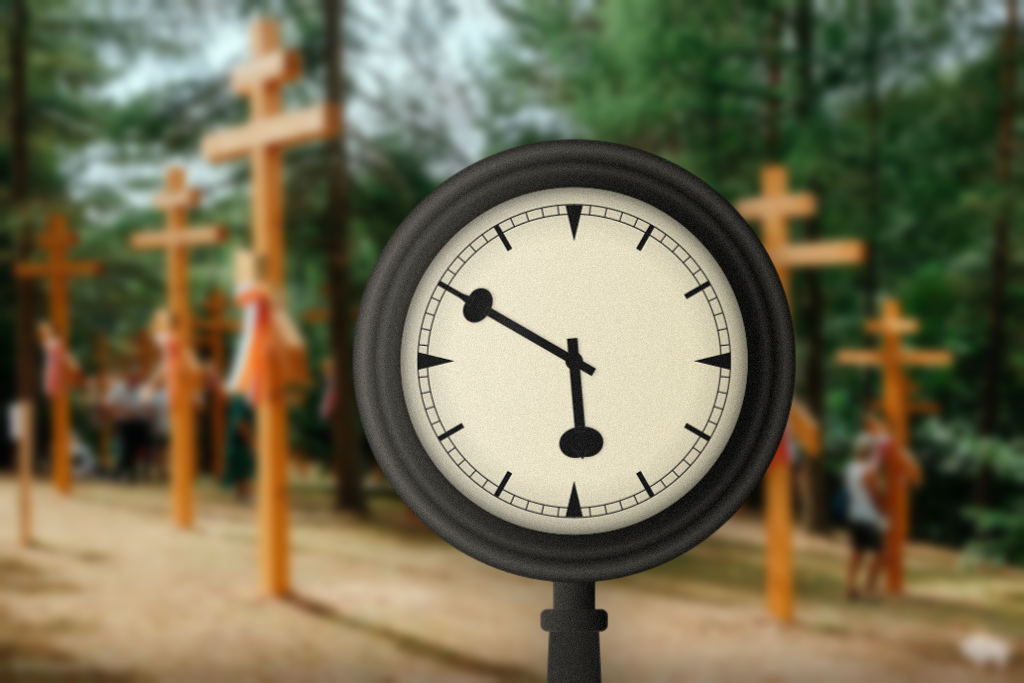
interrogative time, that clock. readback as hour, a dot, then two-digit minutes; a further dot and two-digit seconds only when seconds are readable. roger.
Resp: 5.50
